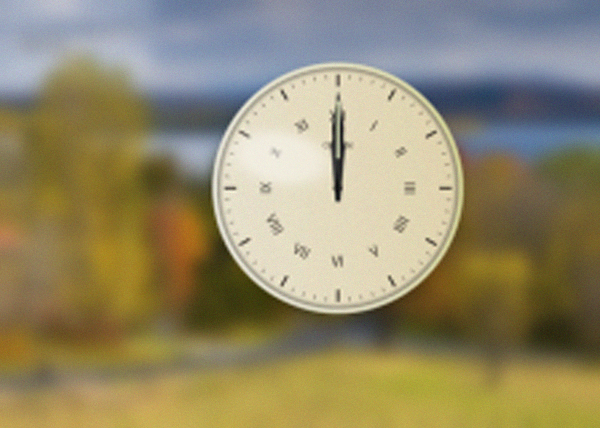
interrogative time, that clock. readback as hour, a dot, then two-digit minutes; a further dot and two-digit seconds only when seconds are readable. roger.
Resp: 12.00
